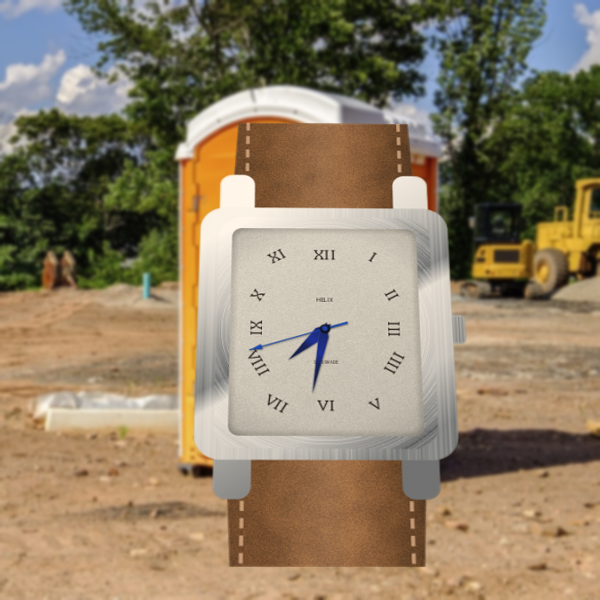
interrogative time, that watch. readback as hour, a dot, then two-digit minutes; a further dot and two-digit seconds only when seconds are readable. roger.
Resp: 7.31.42
